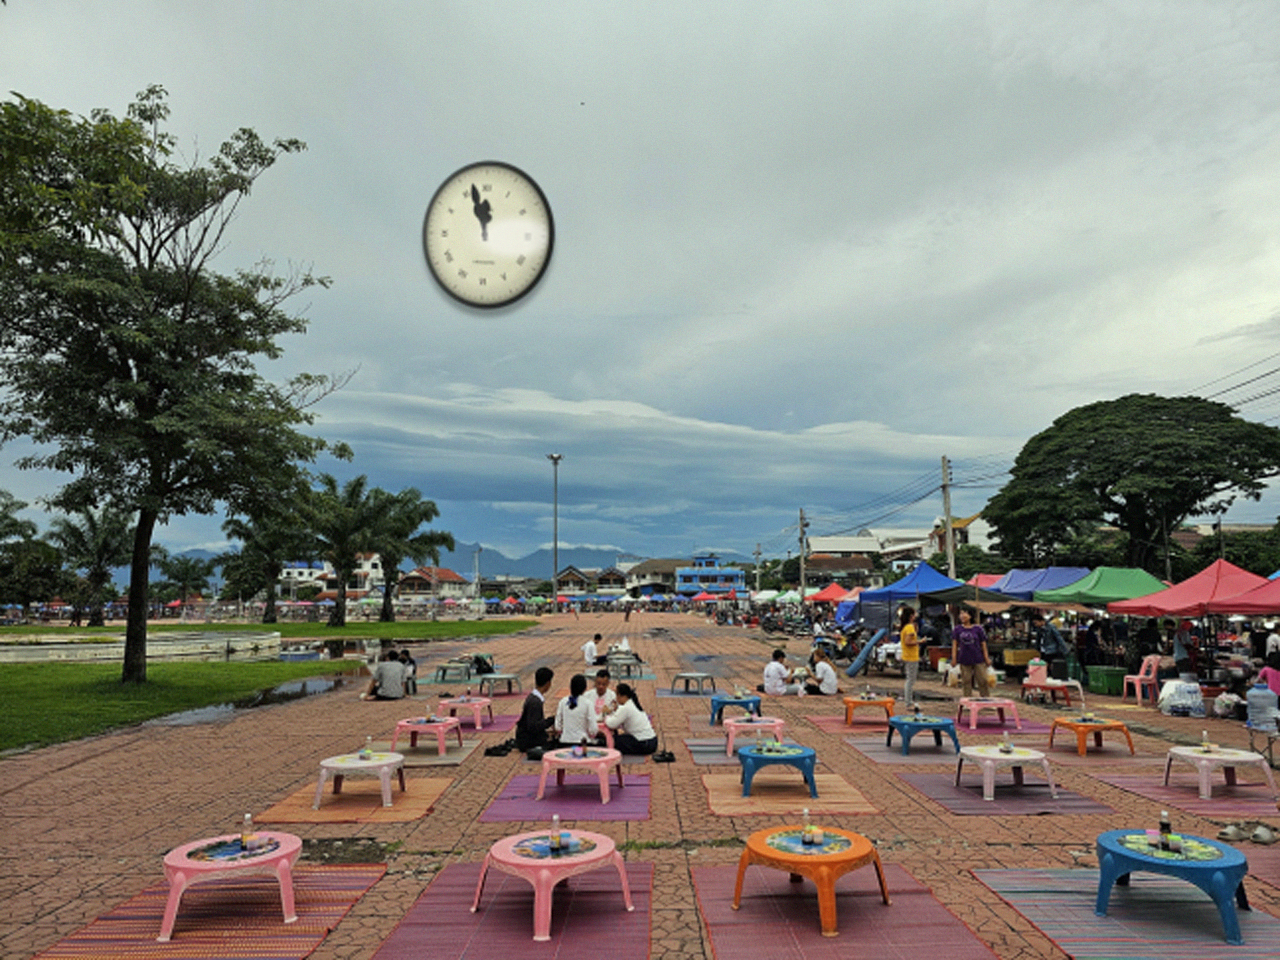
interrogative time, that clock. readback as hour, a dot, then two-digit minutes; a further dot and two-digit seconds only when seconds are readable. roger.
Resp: 11.57
